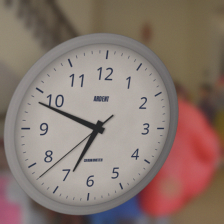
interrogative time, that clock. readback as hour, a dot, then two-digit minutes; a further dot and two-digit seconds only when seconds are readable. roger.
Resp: 6.48.38
